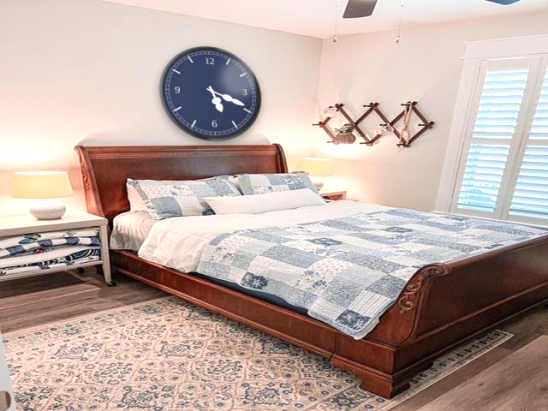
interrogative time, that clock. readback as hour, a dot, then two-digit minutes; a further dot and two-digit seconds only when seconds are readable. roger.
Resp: 5.19
